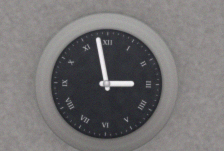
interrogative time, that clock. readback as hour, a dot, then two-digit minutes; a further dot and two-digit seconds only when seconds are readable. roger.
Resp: 2.58
